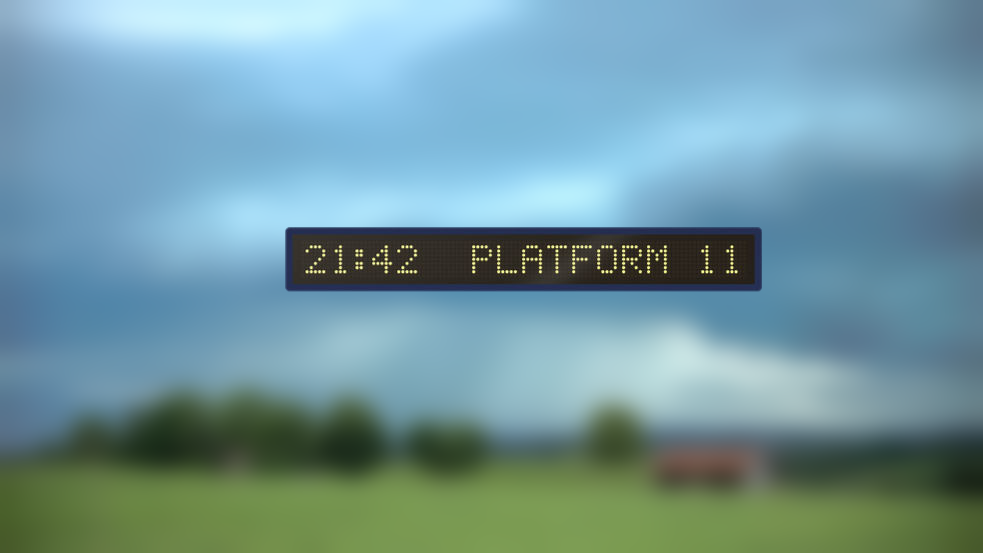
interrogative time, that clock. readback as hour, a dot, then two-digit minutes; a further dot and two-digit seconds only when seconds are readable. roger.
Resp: 21.42
